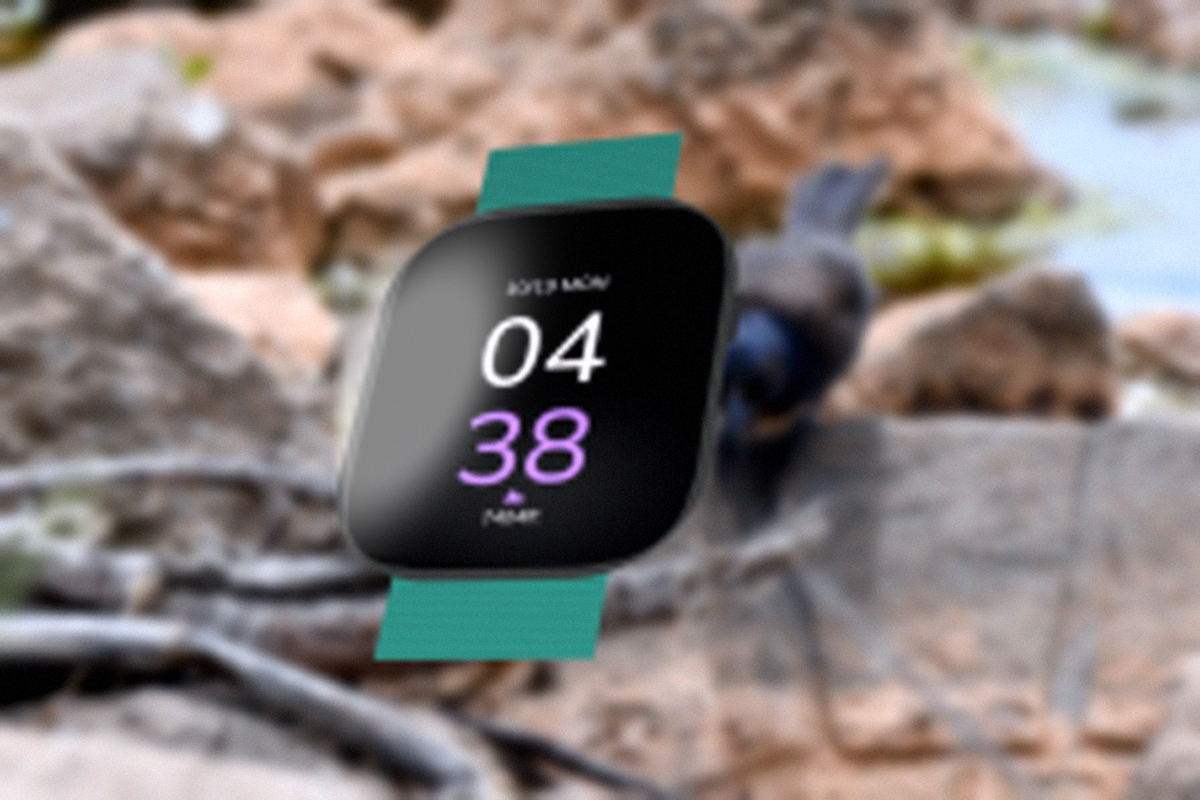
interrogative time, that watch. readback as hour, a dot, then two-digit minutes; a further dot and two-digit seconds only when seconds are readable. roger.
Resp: 4.38
